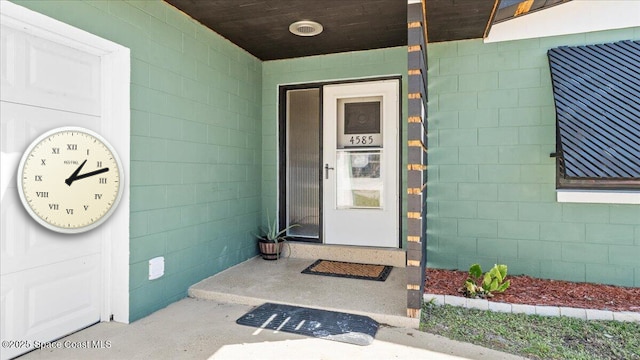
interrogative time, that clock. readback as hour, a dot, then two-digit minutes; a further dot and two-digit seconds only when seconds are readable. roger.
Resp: 1.12
